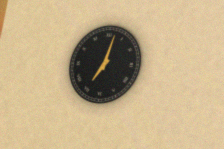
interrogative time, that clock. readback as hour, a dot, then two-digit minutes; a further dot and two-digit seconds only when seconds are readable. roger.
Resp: 7.02
